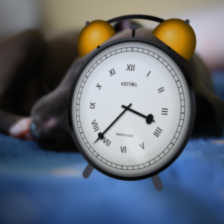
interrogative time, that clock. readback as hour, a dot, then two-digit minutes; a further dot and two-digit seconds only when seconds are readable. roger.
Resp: 3.37
